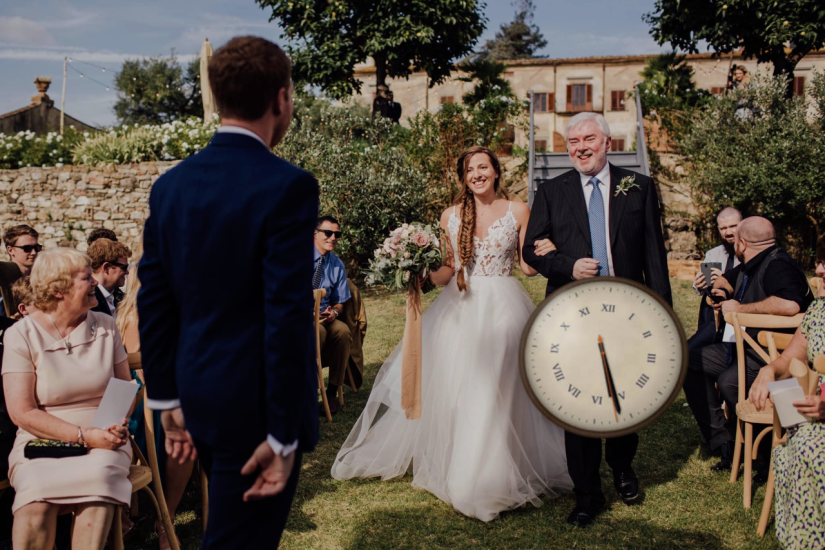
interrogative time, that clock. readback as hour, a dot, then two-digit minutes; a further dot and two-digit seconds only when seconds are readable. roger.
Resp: 5.26.27
